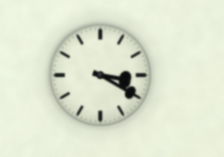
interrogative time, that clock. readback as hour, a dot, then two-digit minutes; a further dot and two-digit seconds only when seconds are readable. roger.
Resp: 3.20
